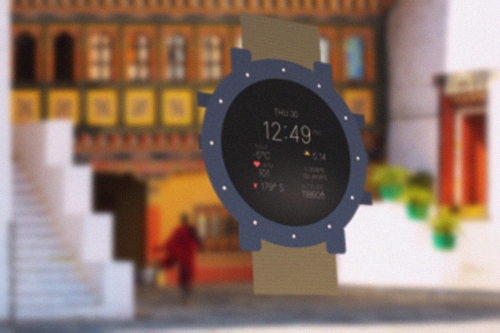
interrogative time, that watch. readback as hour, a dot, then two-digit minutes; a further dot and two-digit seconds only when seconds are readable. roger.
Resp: 12.49
